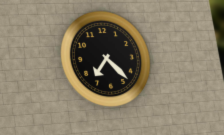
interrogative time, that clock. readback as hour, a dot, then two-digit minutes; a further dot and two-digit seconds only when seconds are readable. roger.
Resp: 7.23
